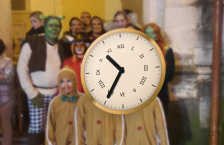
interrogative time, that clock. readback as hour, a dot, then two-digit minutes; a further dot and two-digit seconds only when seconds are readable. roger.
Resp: 10.35
